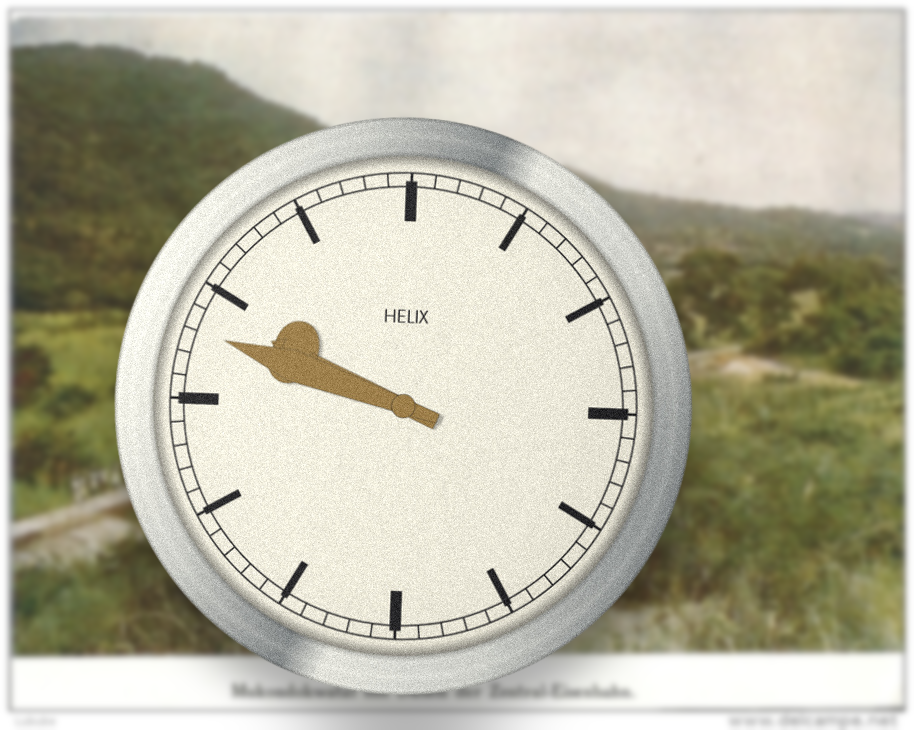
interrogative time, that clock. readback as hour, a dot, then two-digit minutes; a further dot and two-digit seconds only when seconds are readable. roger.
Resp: 9.48
